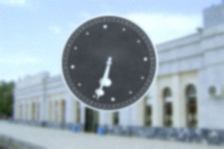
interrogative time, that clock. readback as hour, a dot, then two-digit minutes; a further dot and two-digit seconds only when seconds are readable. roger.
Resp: 6.34
